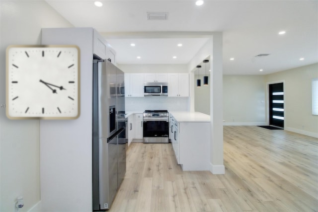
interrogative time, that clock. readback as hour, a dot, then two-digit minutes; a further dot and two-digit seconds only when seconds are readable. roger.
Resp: 4.18
